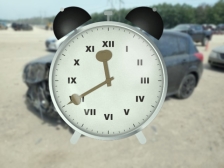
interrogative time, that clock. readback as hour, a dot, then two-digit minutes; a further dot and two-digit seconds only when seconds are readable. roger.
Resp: 11.40
